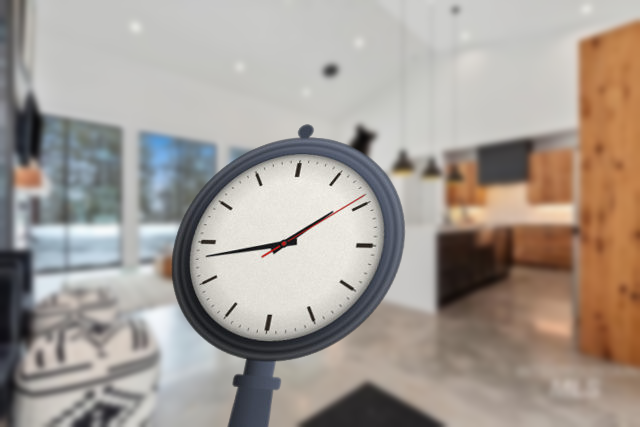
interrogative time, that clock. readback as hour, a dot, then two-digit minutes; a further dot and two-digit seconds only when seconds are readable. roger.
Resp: 1.43.09
